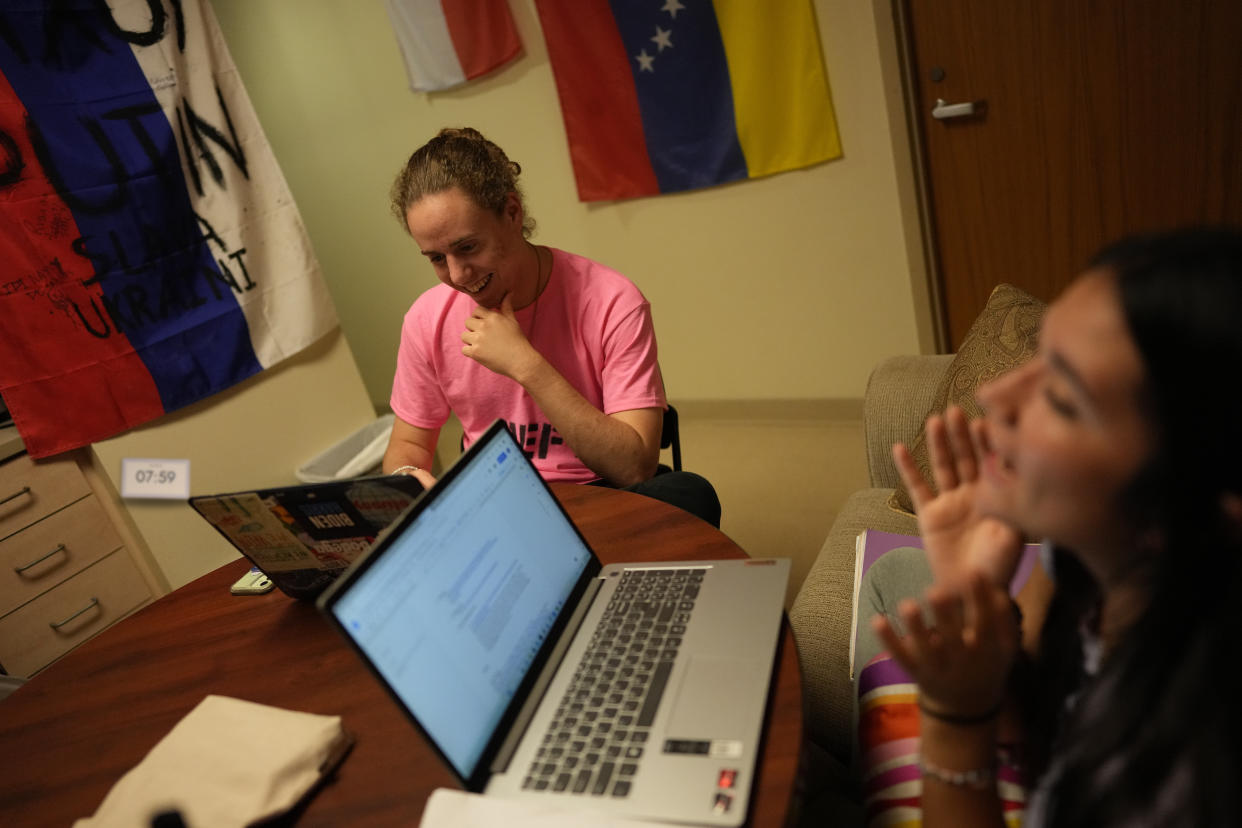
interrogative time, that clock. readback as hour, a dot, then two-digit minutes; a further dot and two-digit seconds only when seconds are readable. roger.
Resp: 7.59
